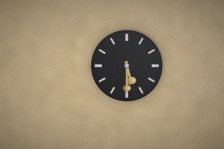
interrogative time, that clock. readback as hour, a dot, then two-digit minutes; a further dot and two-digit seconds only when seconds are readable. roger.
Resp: 5.30
